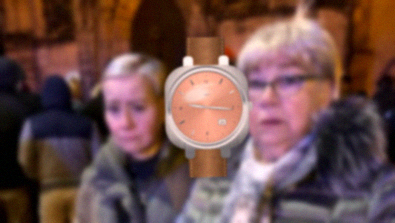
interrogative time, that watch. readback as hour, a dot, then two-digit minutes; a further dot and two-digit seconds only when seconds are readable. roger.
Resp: 9.16
